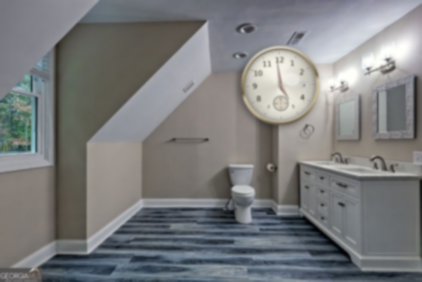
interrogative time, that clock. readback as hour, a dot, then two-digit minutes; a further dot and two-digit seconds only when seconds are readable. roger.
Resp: 4.59
